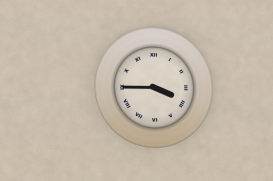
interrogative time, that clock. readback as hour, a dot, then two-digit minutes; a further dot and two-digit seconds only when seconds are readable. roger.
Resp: 3.45
